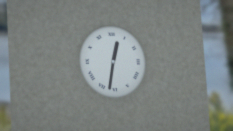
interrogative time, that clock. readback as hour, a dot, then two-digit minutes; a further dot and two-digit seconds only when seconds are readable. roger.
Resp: 12.32
